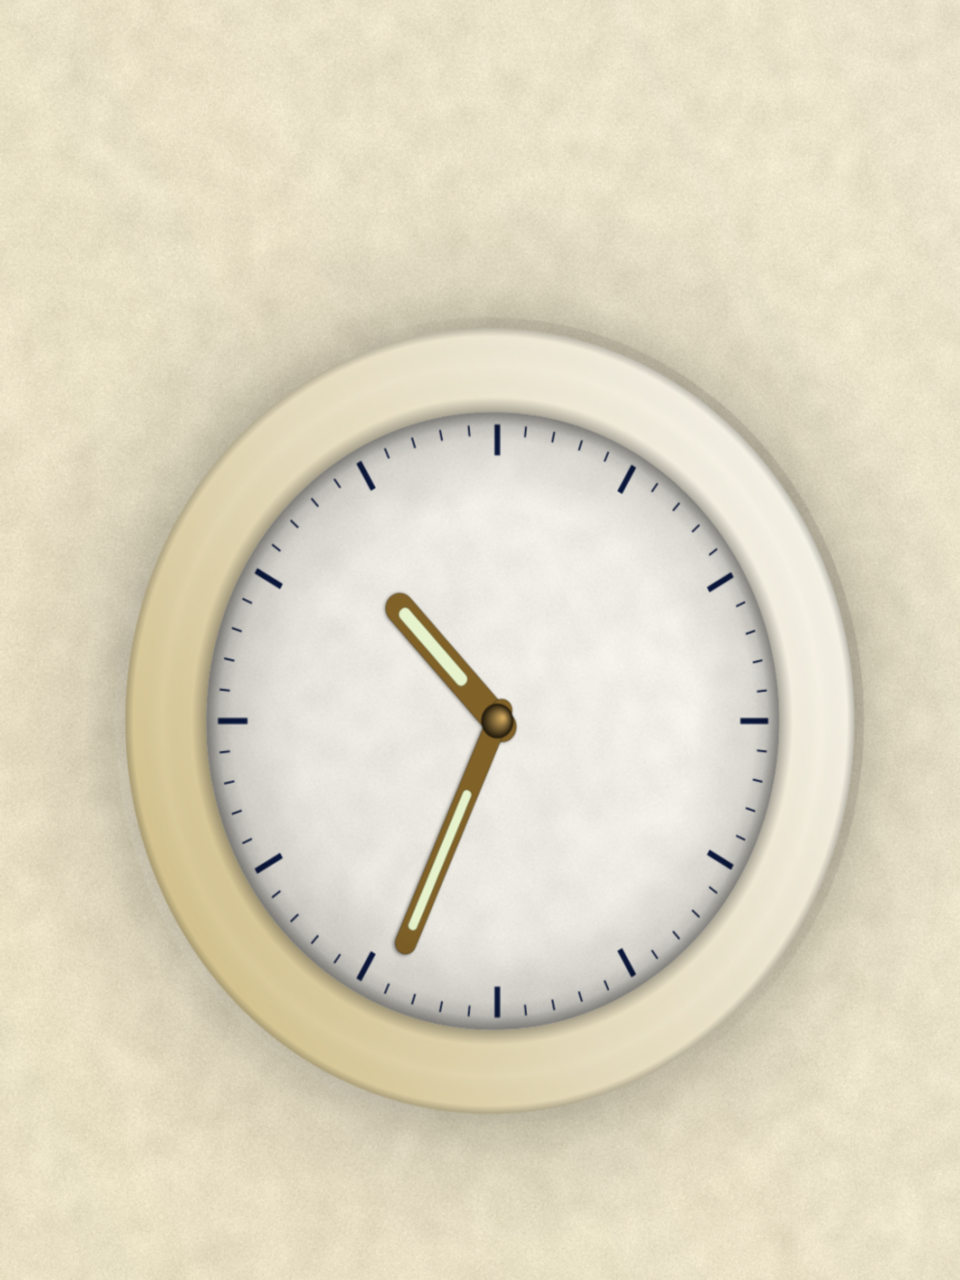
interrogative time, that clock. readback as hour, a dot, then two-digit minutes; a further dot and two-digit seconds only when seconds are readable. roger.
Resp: 10.34
